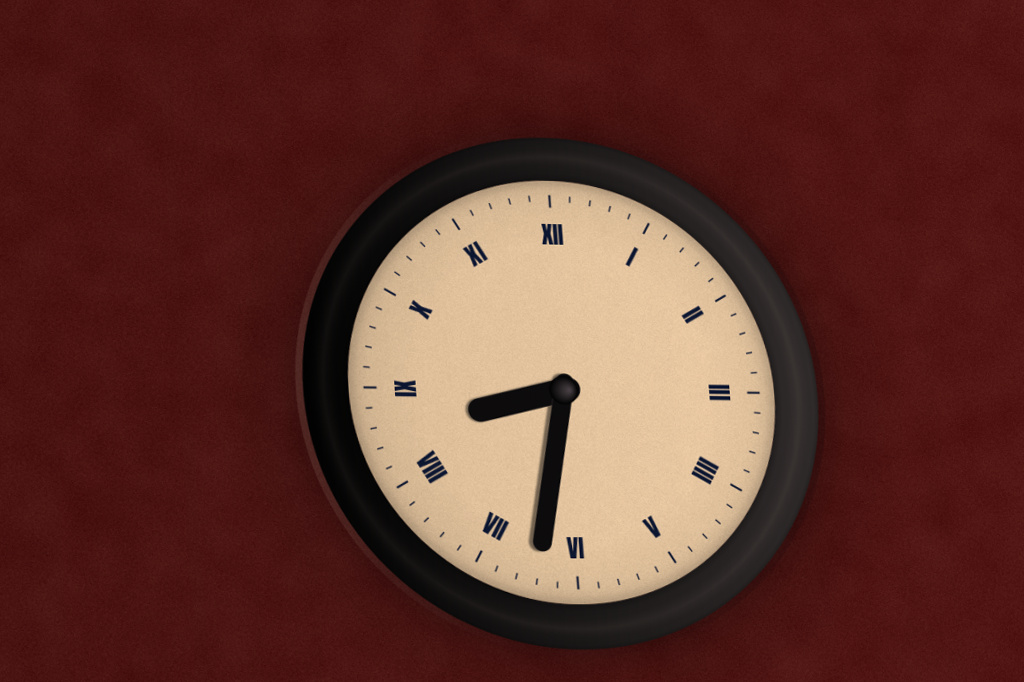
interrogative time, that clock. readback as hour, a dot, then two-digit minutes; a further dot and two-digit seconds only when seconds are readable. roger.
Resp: 8.32
